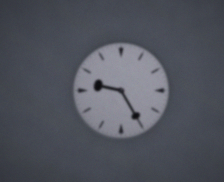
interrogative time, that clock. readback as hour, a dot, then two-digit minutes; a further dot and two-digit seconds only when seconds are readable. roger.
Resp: 9.25
